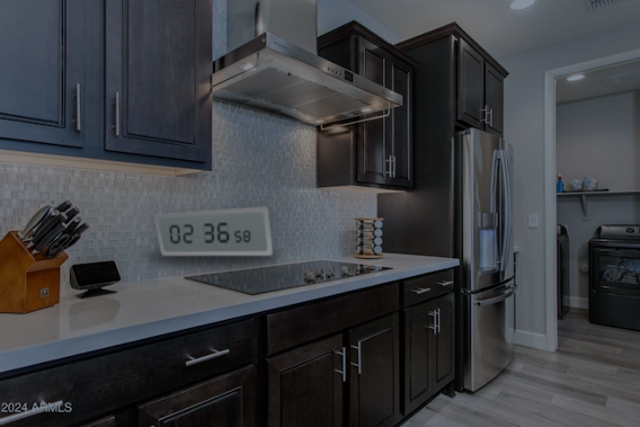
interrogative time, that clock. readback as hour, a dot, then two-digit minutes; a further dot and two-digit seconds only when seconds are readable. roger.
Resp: 2.36.58
